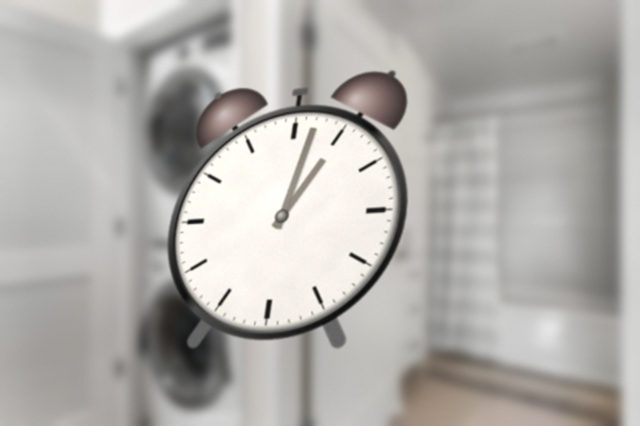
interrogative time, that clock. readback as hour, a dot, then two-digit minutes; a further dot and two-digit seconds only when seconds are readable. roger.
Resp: 1.02
